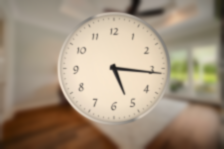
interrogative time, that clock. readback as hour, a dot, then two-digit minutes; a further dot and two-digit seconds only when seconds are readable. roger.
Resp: 5.16
